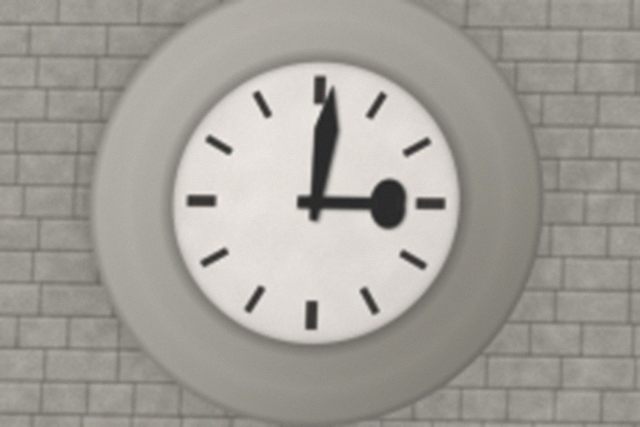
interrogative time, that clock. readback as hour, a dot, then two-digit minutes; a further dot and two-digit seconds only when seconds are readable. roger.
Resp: 3.01
